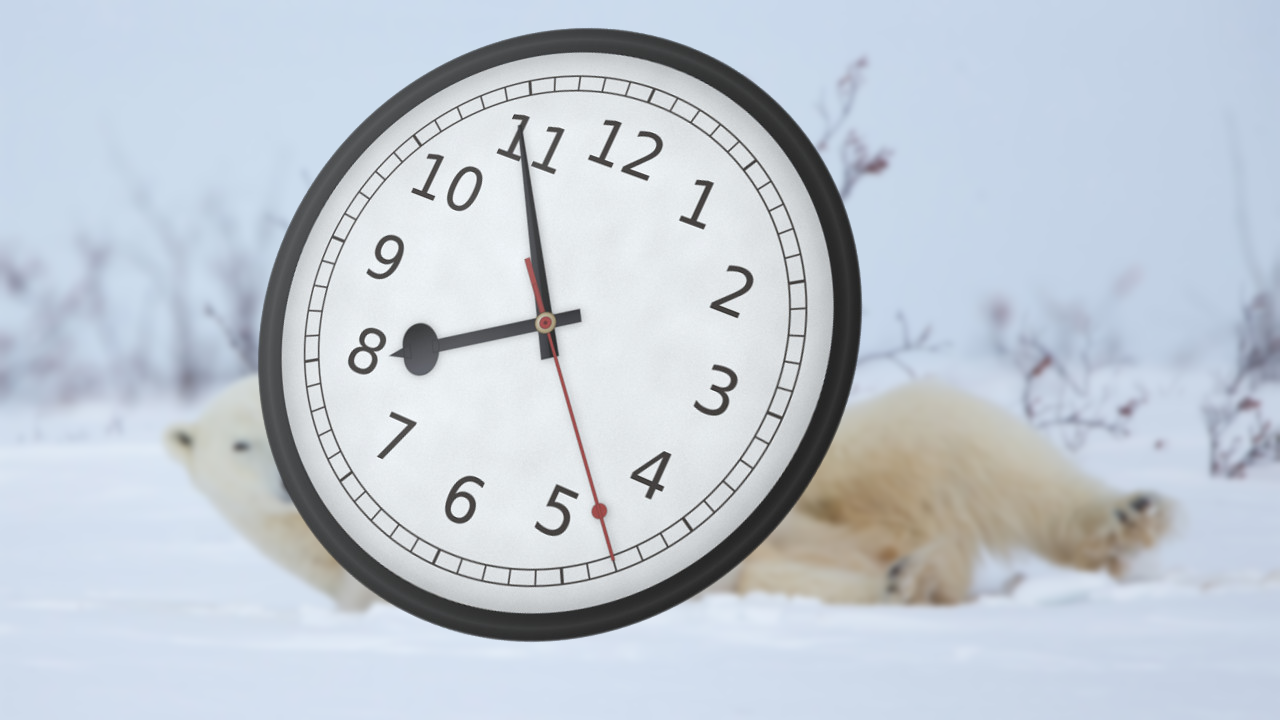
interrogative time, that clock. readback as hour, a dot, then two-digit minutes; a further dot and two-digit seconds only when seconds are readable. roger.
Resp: 7.54.23
